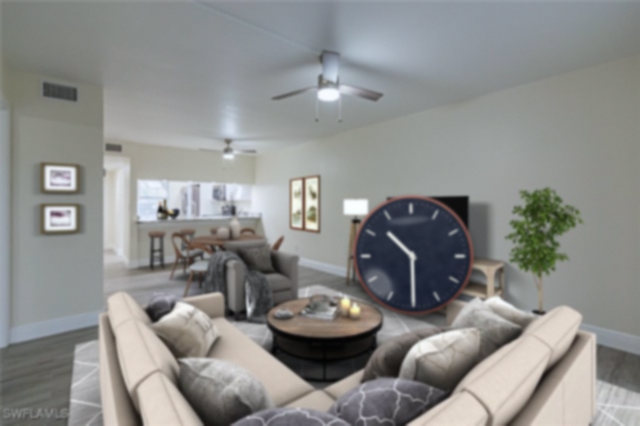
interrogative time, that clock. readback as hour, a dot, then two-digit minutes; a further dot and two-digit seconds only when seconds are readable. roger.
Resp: 10.30
